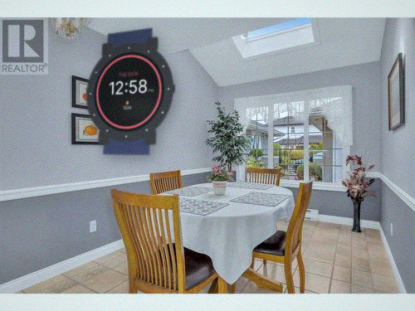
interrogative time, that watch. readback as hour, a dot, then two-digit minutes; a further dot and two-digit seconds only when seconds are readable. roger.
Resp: 12.58
